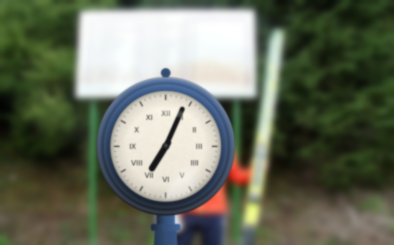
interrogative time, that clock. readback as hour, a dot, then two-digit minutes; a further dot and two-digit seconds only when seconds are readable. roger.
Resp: 7.04
